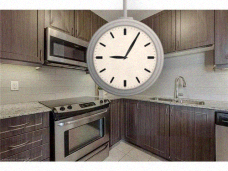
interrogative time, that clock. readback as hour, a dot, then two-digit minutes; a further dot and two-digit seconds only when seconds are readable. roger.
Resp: 9.05
